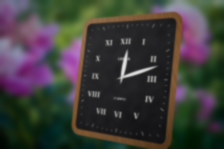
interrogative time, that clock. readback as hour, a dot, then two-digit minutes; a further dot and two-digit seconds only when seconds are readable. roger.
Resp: 12.12
